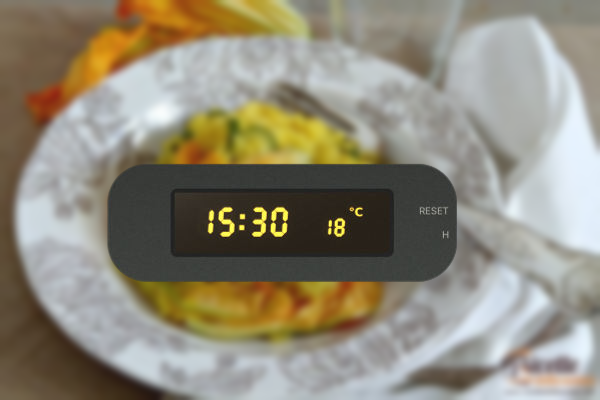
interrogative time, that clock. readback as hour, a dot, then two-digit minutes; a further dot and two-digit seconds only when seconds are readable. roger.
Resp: 15.30
